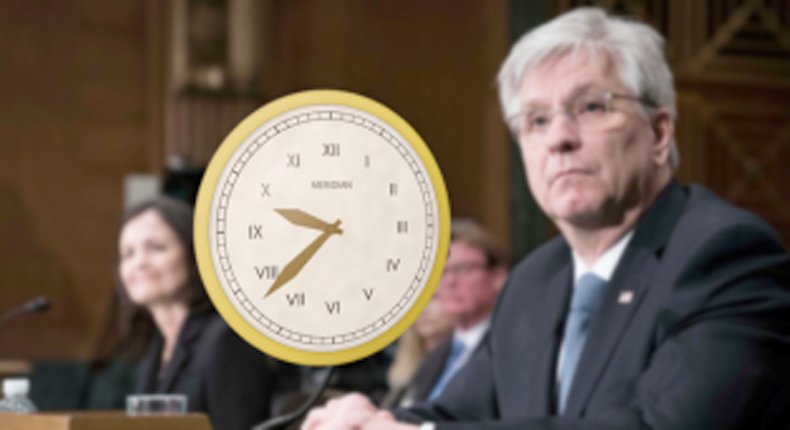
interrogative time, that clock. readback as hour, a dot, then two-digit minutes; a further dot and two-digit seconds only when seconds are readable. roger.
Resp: 9.38
